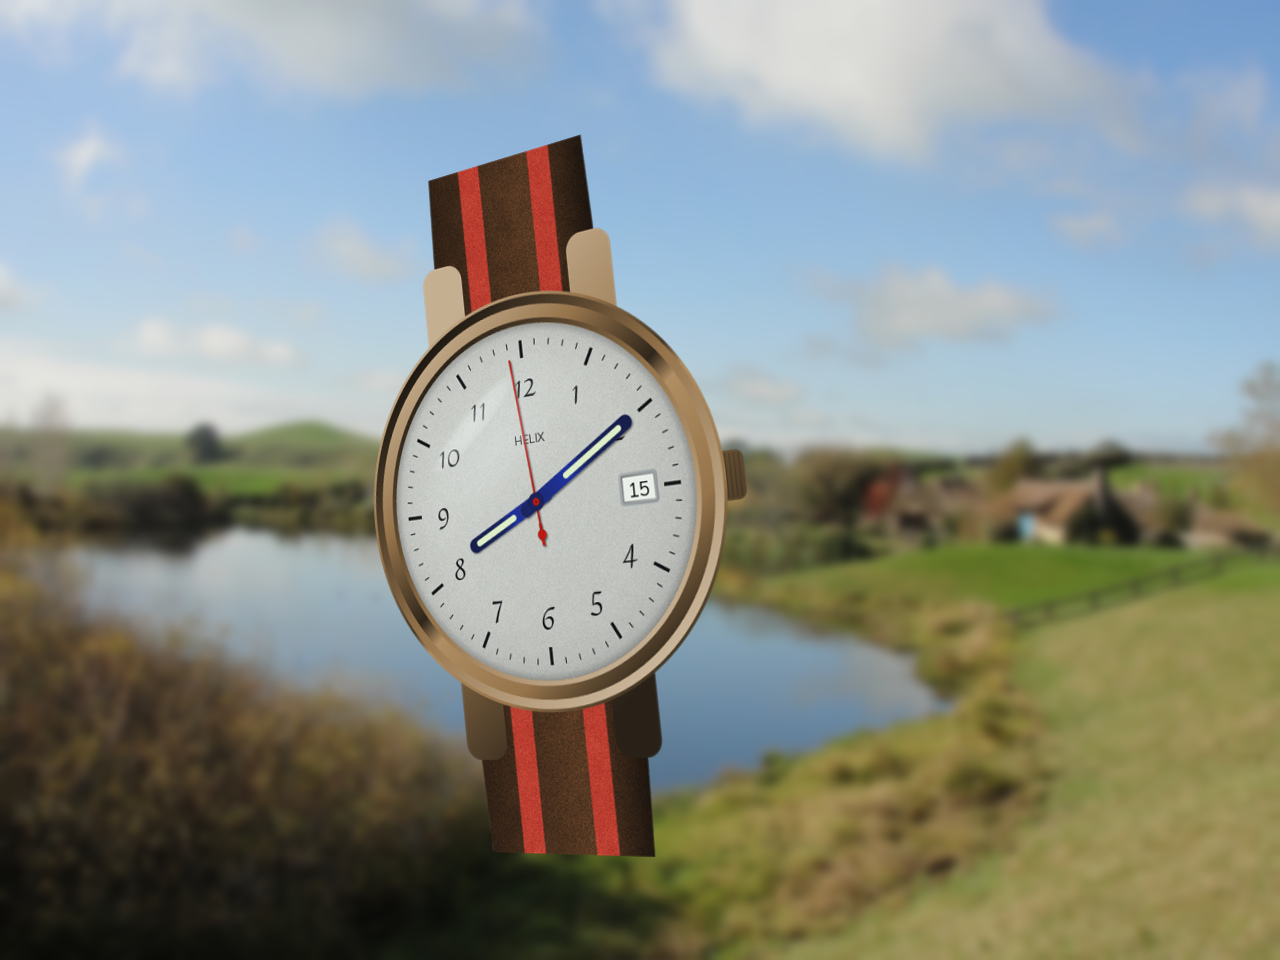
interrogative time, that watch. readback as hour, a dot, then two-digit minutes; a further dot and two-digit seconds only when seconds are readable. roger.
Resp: 8.09.59
